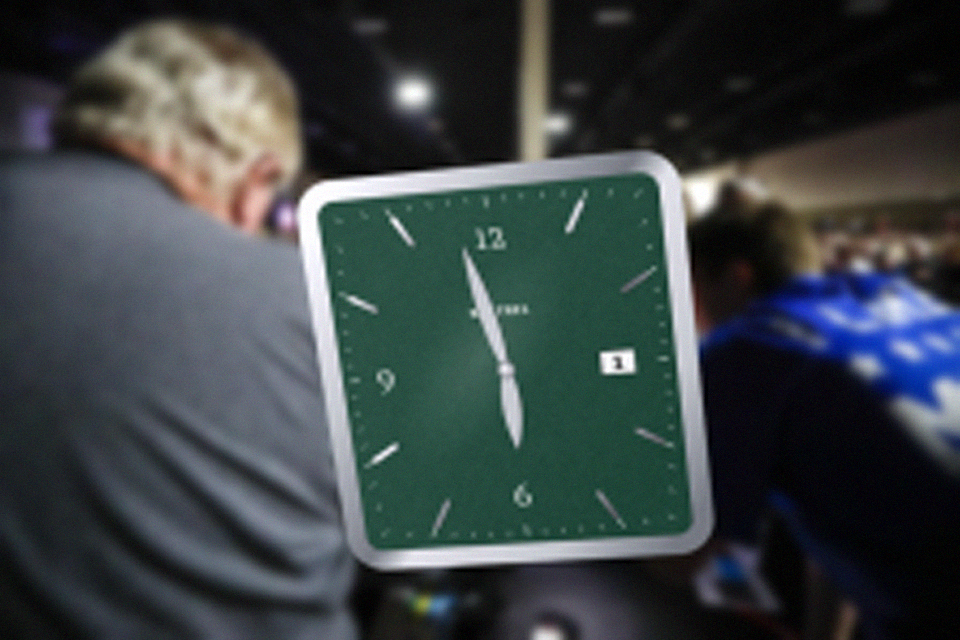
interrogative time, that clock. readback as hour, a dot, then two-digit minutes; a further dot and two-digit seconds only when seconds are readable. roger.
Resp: 5.58
